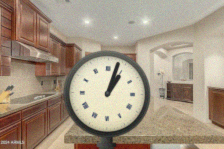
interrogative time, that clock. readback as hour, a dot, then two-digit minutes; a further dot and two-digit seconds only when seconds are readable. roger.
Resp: 1.03
